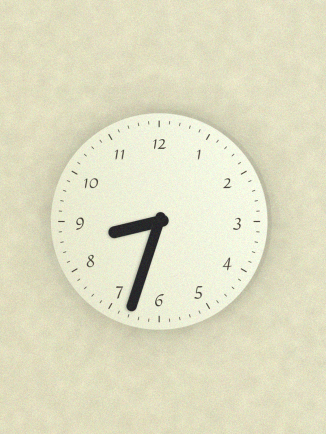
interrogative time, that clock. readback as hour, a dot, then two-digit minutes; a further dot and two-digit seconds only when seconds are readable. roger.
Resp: 8.33
